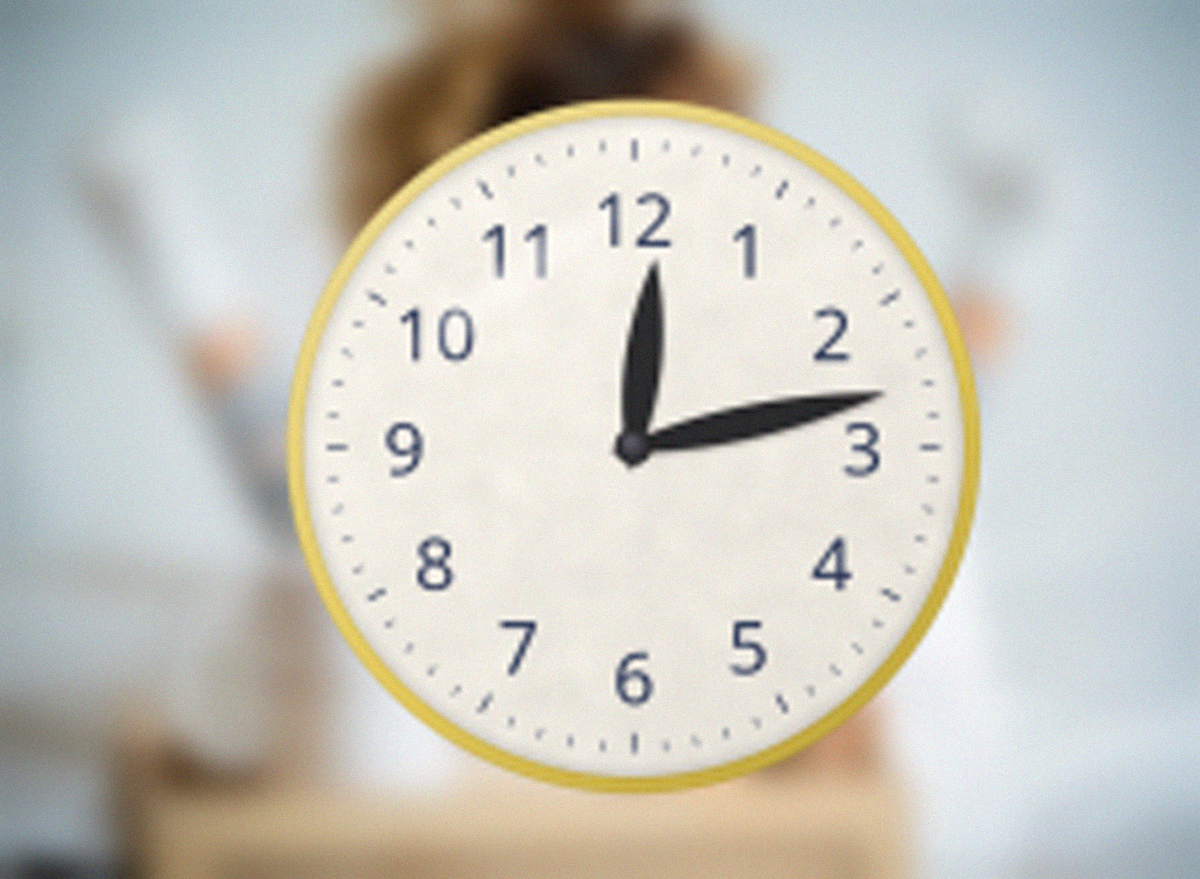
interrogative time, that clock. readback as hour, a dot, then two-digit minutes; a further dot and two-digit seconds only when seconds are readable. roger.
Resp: 12.13
